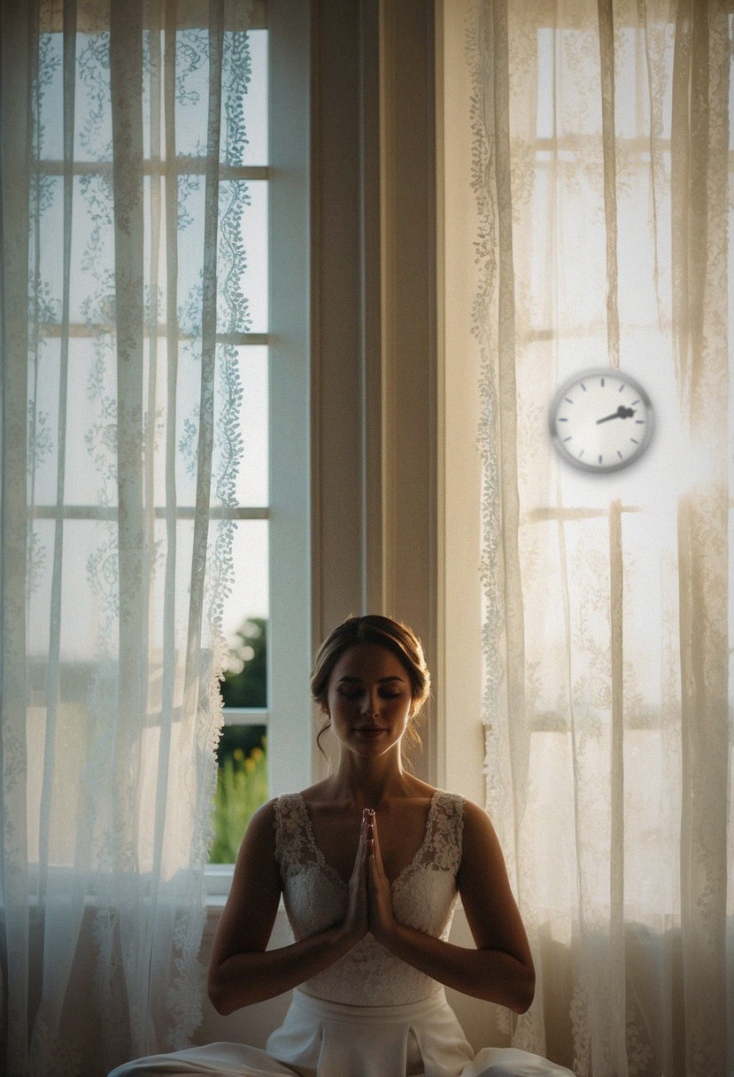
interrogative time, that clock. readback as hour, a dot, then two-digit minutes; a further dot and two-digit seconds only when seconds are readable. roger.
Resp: 2.12
